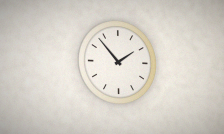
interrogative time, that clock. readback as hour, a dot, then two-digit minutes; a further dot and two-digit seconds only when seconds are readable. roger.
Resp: 1.53
